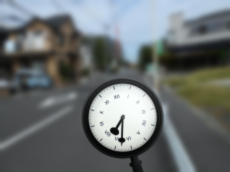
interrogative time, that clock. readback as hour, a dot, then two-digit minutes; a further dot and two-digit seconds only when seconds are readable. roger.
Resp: 7.33
